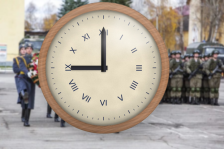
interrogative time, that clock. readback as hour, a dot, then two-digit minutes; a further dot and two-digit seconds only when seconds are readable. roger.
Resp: 9.00
